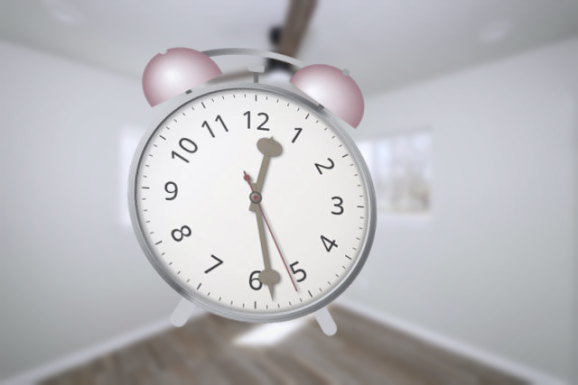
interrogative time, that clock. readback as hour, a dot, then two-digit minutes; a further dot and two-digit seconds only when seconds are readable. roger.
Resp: 12.28.26
